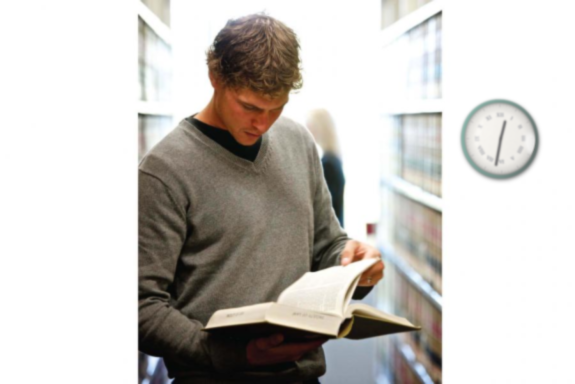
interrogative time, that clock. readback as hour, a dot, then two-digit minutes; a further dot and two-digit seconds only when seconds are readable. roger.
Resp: 12.32
